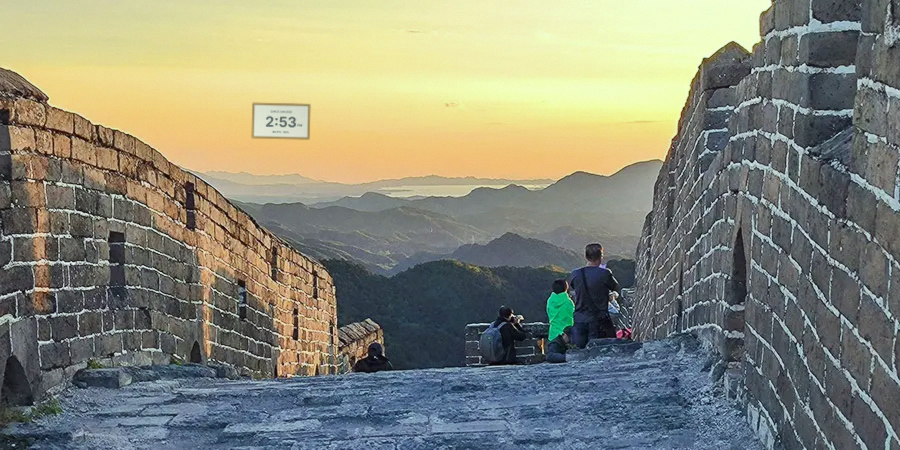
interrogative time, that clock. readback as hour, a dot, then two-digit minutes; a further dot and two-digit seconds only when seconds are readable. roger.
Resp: 2.53
